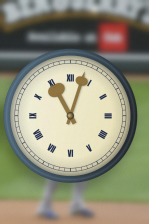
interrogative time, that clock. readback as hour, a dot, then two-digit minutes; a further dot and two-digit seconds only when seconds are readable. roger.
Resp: 11.03
